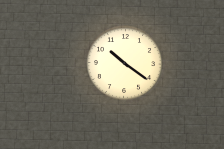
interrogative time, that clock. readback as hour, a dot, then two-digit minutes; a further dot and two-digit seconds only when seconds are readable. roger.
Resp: 10.21
